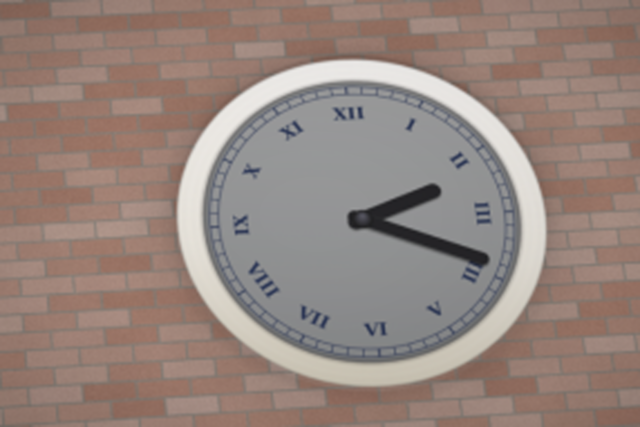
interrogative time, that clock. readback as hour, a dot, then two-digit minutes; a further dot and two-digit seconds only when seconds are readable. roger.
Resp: 2.19
